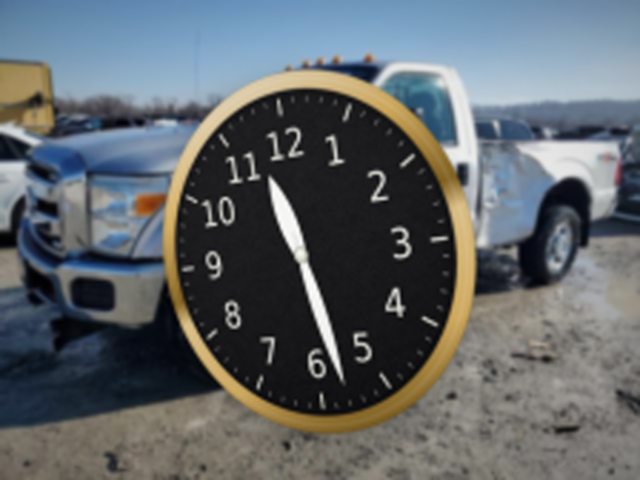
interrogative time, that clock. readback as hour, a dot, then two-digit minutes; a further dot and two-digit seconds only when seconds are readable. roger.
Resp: 11.28
